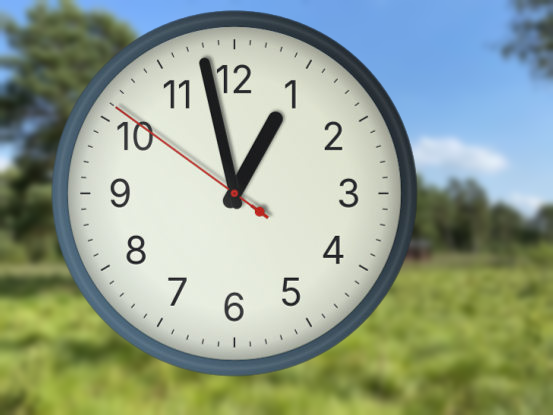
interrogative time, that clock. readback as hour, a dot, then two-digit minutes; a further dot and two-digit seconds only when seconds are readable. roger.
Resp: 12.57.51
